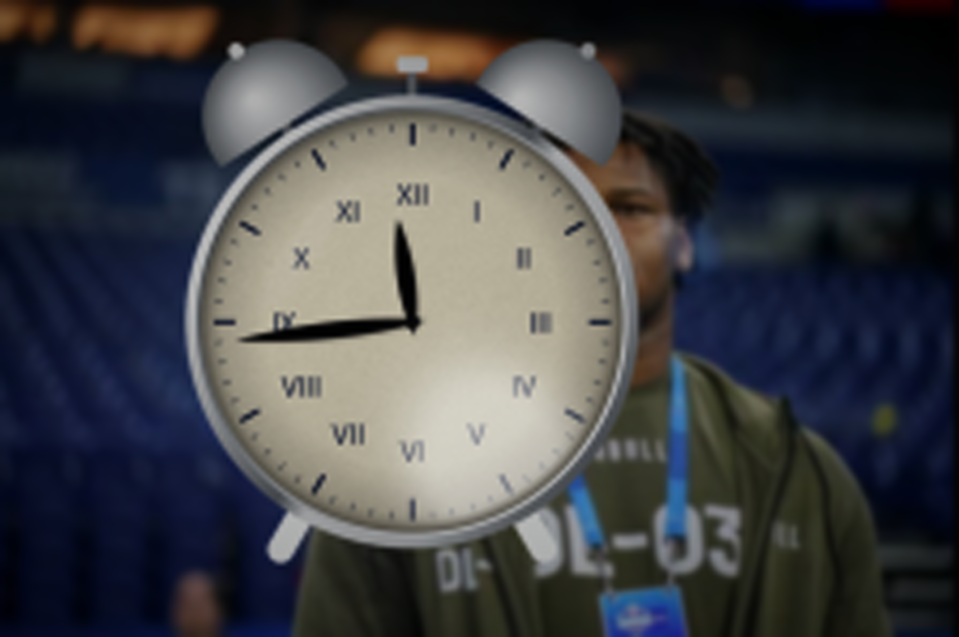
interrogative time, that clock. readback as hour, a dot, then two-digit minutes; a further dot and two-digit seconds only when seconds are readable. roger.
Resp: 11.44
